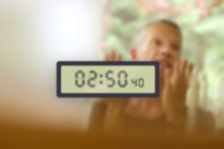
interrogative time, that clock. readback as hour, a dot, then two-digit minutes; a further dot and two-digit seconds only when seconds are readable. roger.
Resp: 2.50.40
